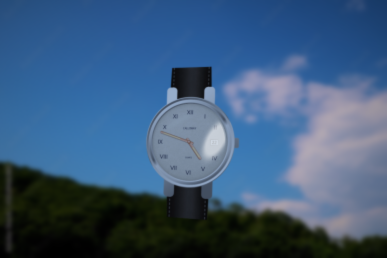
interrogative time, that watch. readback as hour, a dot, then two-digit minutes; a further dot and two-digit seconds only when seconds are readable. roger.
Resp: 4.48
